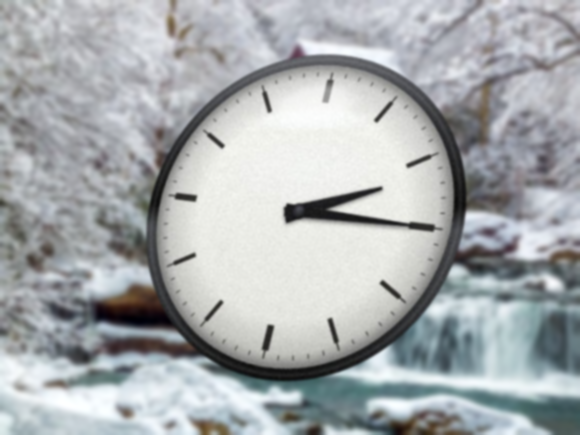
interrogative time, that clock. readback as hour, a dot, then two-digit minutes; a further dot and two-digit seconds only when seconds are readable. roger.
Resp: 2.15
